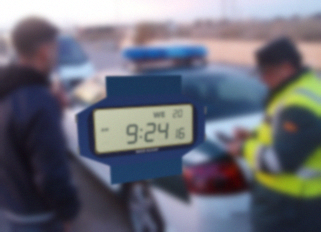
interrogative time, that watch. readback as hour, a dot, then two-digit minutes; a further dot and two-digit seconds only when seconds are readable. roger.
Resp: 9.24
